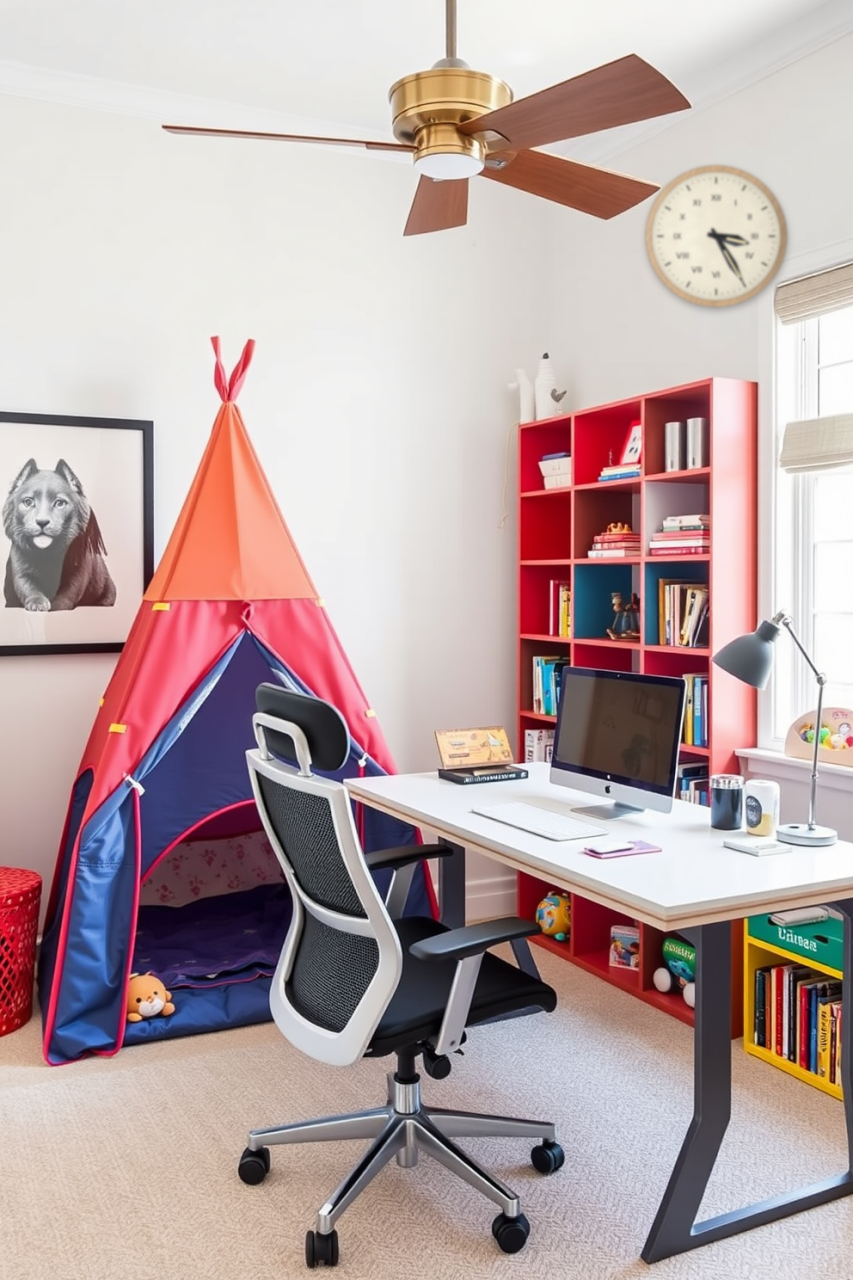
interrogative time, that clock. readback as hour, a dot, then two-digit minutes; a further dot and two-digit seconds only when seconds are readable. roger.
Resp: 3.25
